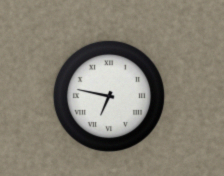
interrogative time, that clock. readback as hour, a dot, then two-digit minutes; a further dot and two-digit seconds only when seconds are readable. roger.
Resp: 6.47
